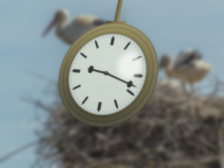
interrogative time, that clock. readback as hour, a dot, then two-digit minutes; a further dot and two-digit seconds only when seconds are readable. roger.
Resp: 9.18
